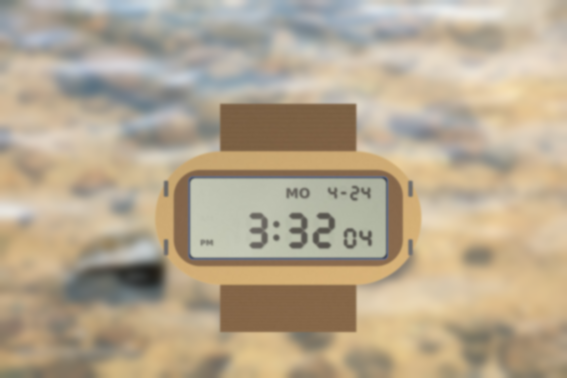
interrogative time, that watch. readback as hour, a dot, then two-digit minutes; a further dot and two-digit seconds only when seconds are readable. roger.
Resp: 3.32.04
